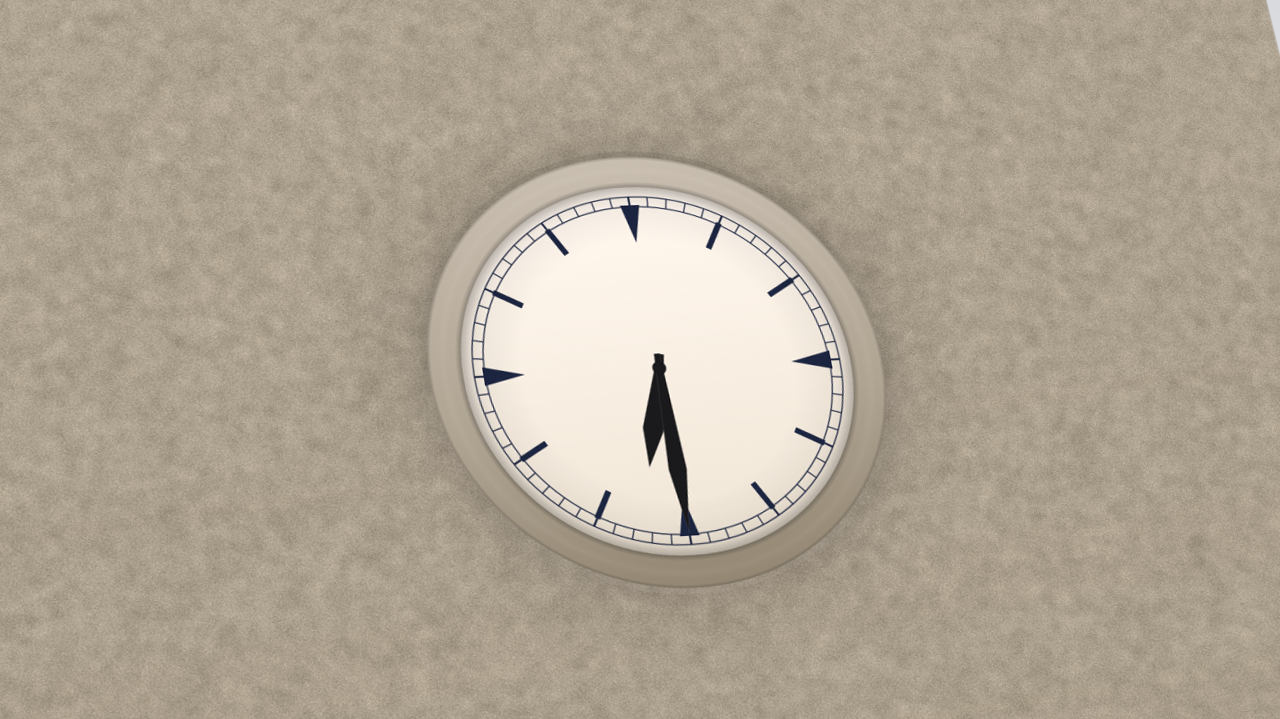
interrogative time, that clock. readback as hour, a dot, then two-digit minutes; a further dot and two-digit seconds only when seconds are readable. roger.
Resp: 6.30
